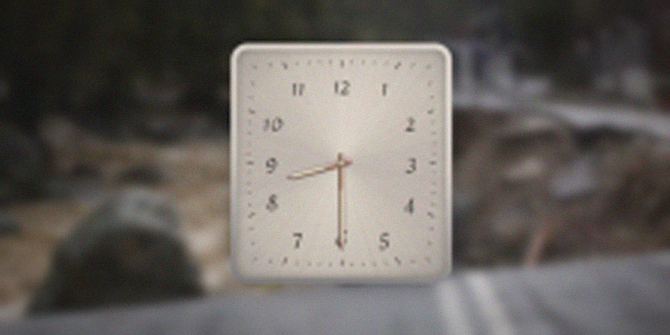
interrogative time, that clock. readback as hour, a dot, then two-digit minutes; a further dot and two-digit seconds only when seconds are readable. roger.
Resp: 8.30
